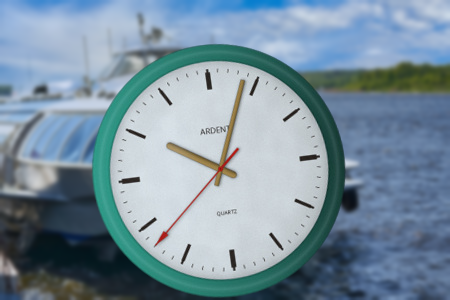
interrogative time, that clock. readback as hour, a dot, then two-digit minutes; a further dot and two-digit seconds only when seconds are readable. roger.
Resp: 10.03.38
